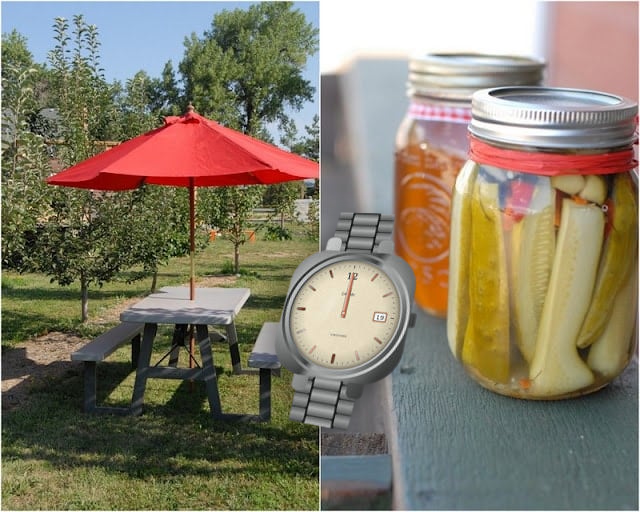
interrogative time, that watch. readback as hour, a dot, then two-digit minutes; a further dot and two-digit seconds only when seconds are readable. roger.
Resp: 12.00
